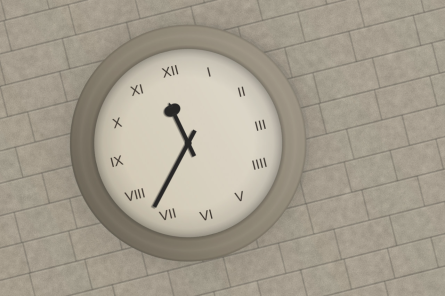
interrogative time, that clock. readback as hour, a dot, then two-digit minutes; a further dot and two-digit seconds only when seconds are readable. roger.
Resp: 11.37
